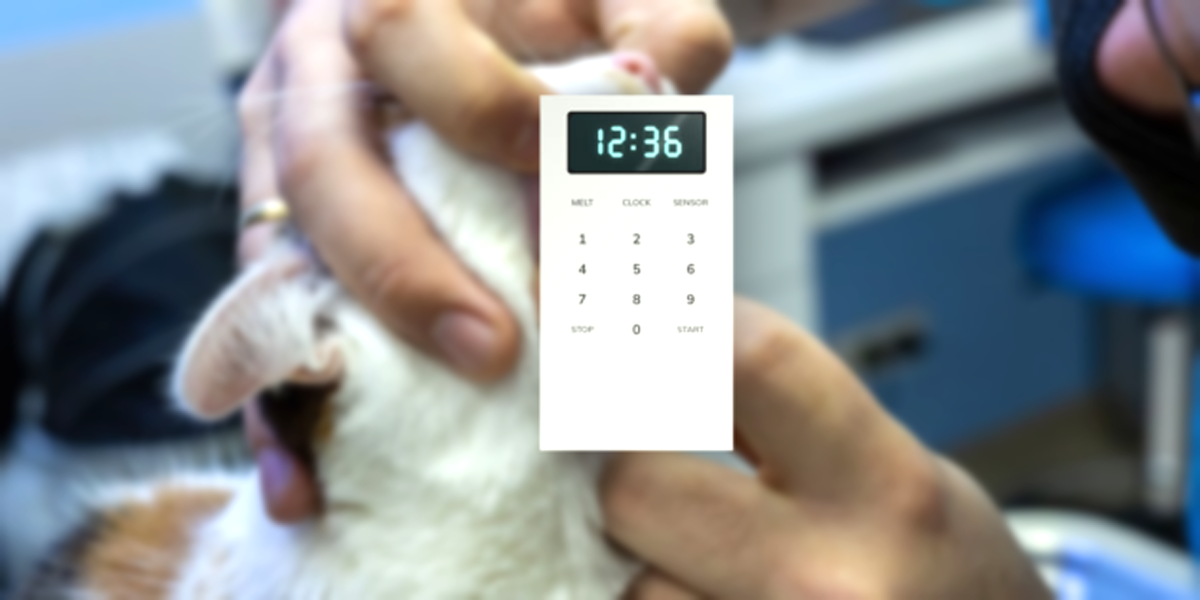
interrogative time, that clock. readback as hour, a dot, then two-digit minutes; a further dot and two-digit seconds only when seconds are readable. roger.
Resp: 12.36
